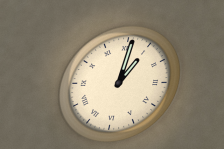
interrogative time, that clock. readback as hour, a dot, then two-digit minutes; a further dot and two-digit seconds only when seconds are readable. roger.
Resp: 1.01
